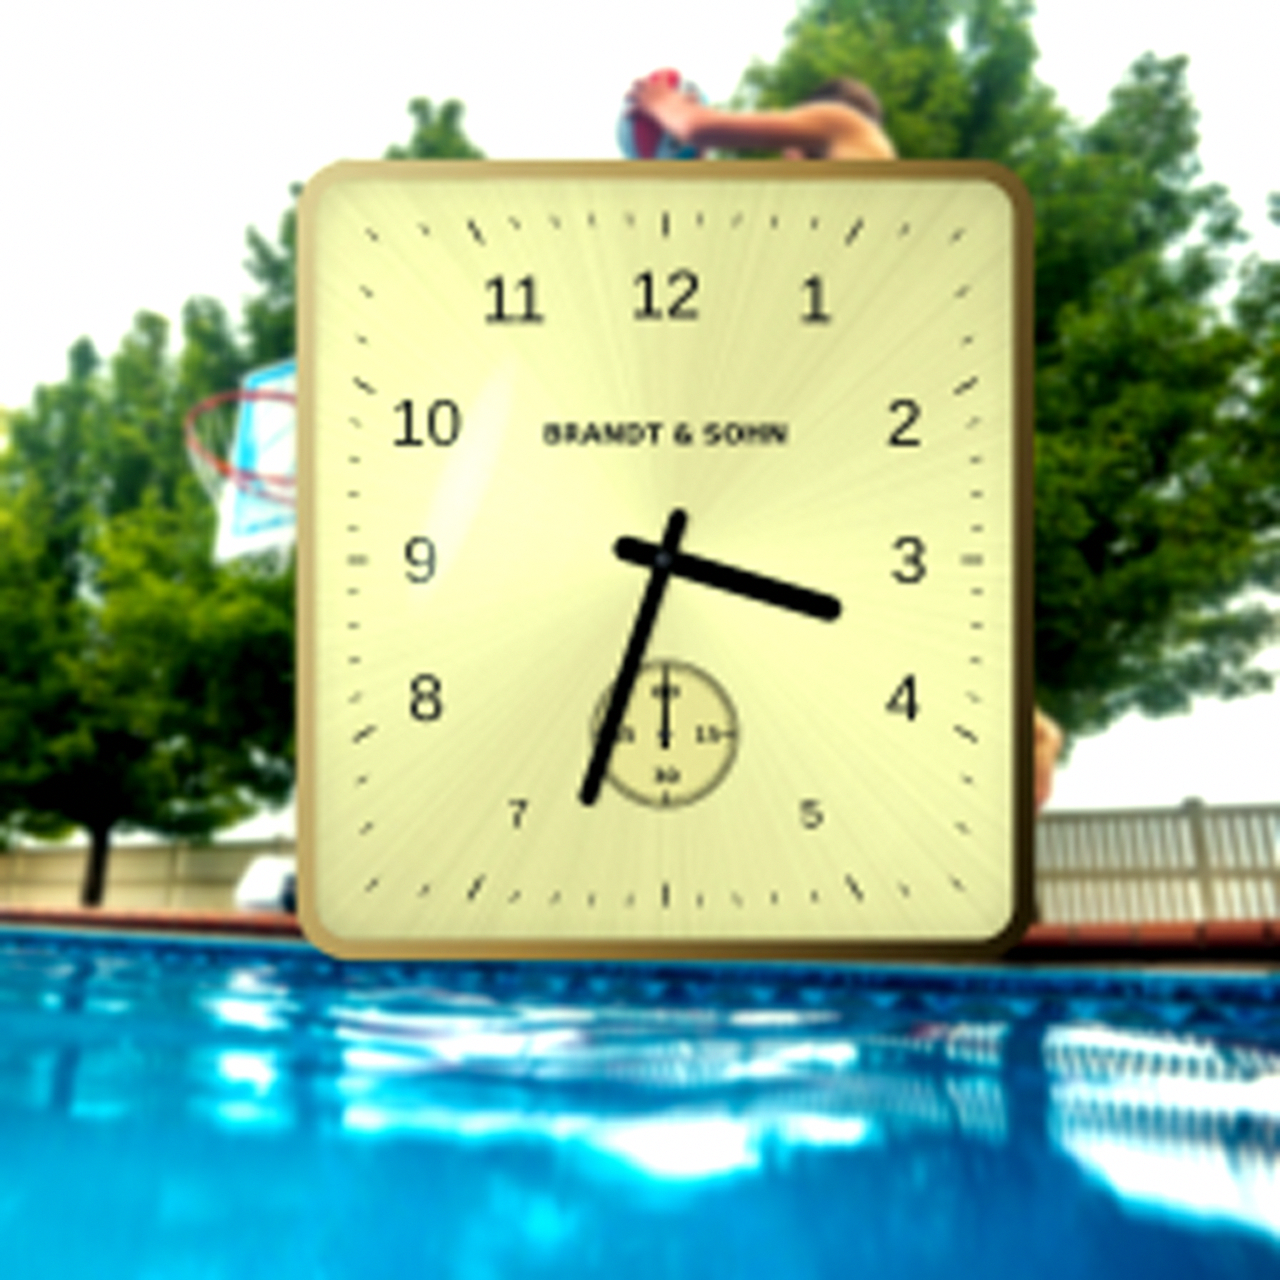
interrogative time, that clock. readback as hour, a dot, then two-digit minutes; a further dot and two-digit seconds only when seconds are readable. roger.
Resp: 3.33
